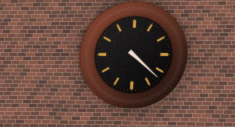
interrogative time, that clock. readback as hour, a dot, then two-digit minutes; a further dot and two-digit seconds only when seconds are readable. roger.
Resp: 4.22
